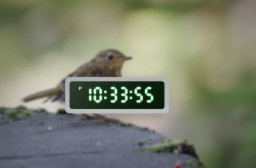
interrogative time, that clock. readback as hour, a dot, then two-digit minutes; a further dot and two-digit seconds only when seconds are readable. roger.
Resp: 10.33.55
